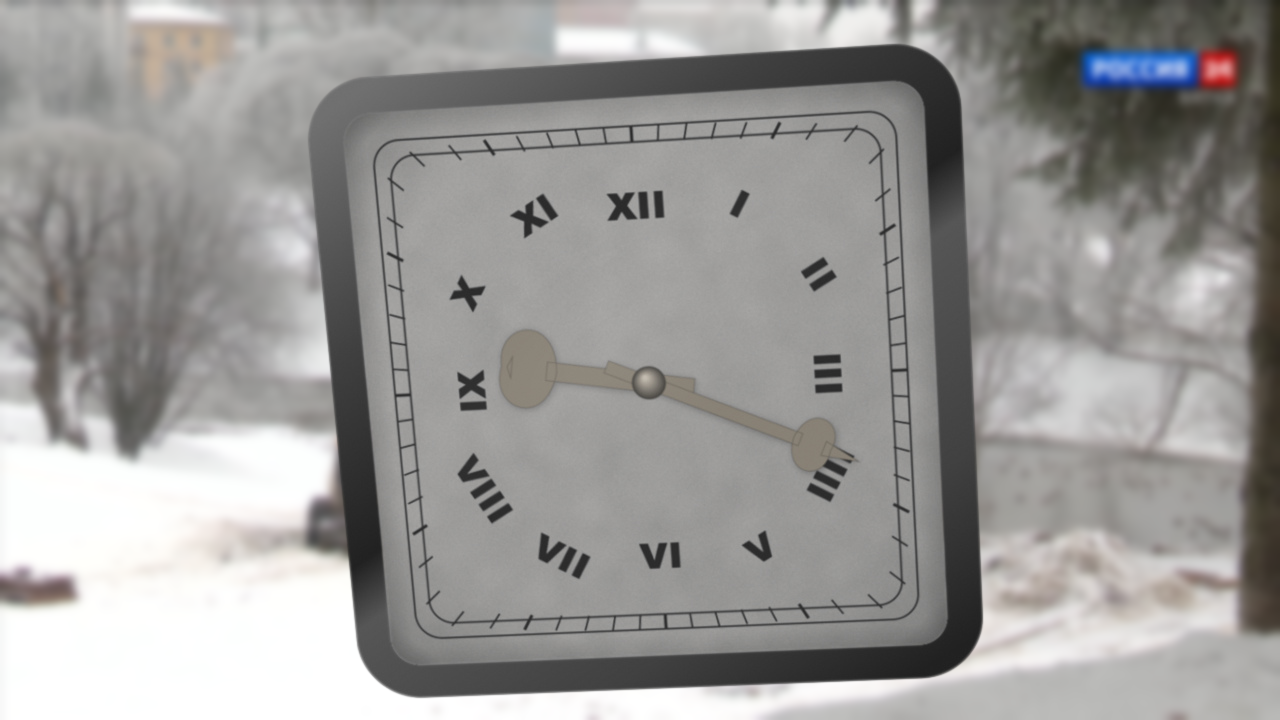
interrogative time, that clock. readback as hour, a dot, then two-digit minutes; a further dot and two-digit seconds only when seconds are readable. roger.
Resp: 9.19
